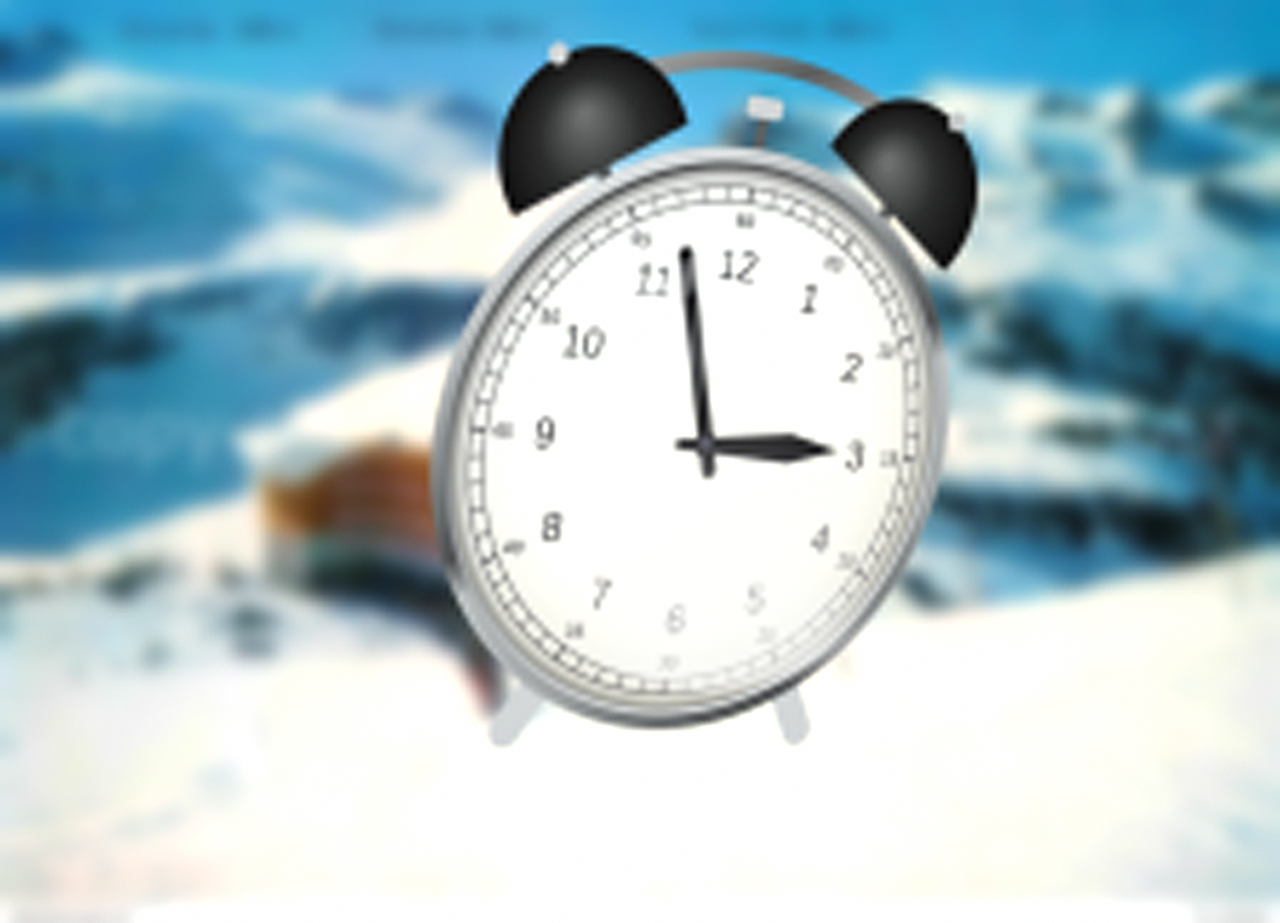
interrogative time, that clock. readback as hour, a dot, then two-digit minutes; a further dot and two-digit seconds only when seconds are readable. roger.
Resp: 2.57
